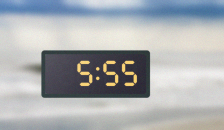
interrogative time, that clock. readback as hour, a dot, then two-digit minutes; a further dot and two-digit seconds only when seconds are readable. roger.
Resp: 5.55
